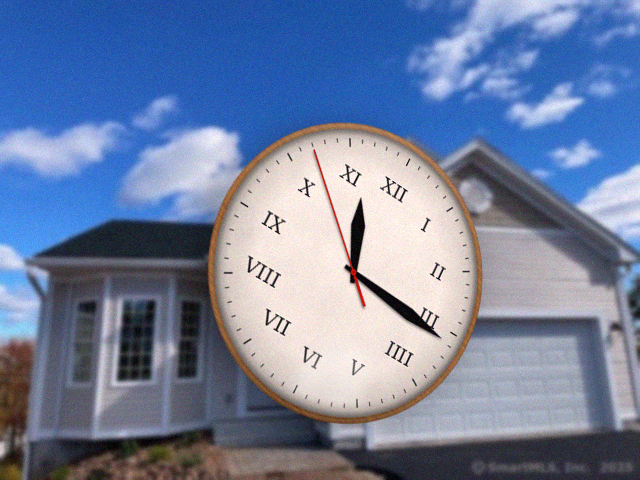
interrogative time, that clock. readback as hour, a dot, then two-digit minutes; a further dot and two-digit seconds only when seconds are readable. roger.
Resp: 11.15.52
